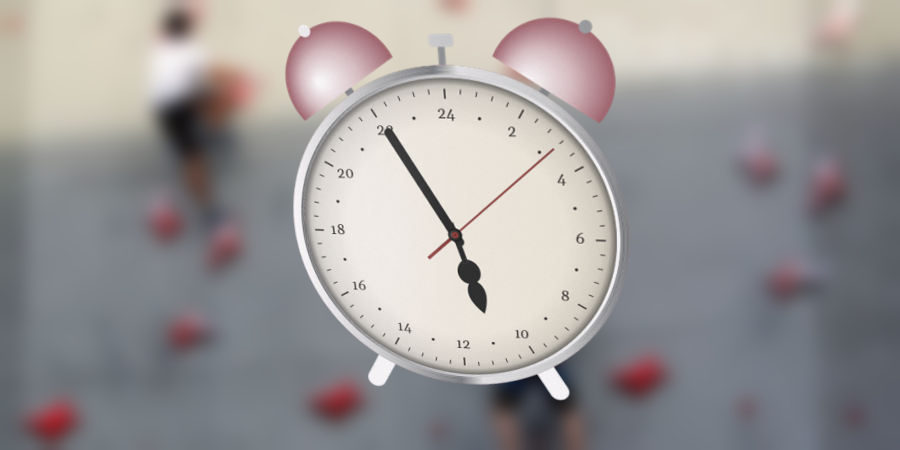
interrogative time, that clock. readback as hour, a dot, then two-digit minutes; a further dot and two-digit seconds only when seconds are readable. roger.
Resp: 10.55.08
